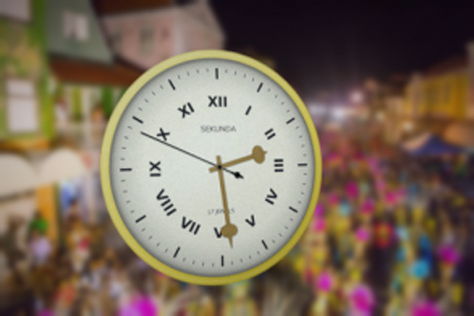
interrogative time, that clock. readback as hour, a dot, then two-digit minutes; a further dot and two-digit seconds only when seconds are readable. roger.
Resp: 2.28.49
